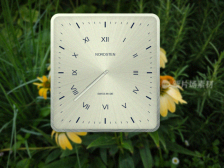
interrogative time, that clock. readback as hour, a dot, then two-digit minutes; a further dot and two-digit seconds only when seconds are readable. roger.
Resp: 7.38
